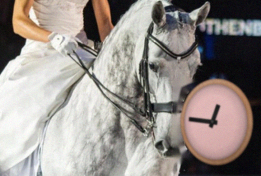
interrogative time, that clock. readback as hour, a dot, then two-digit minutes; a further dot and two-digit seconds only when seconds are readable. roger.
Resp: 12.46
